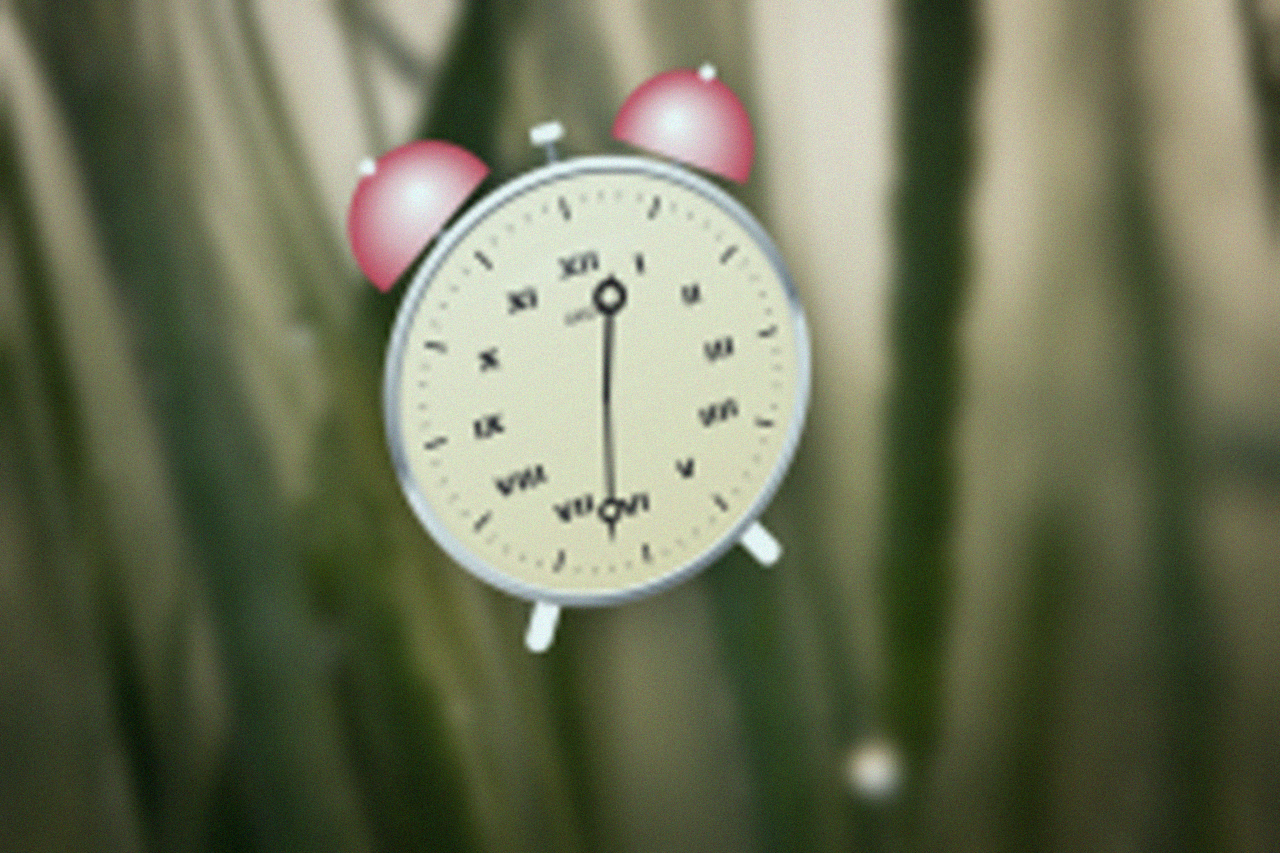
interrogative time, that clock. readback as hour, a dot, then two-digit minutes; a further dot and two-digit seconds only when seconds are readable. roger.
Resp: 12.32
